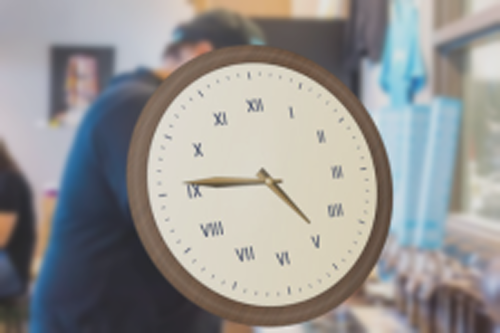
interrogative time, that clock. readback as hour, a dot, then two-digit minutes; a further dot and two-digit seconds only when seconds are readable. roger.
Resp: 4.46
